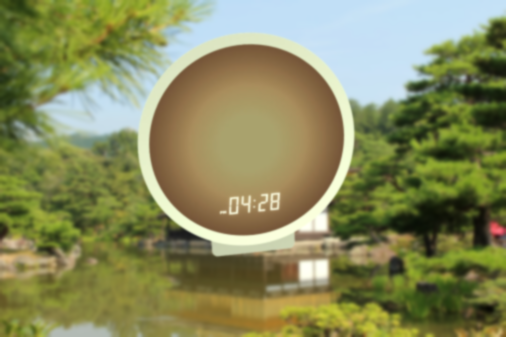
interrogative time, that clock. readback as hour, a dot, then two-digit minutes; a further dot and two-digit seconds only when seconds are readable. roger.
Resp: 4.28
